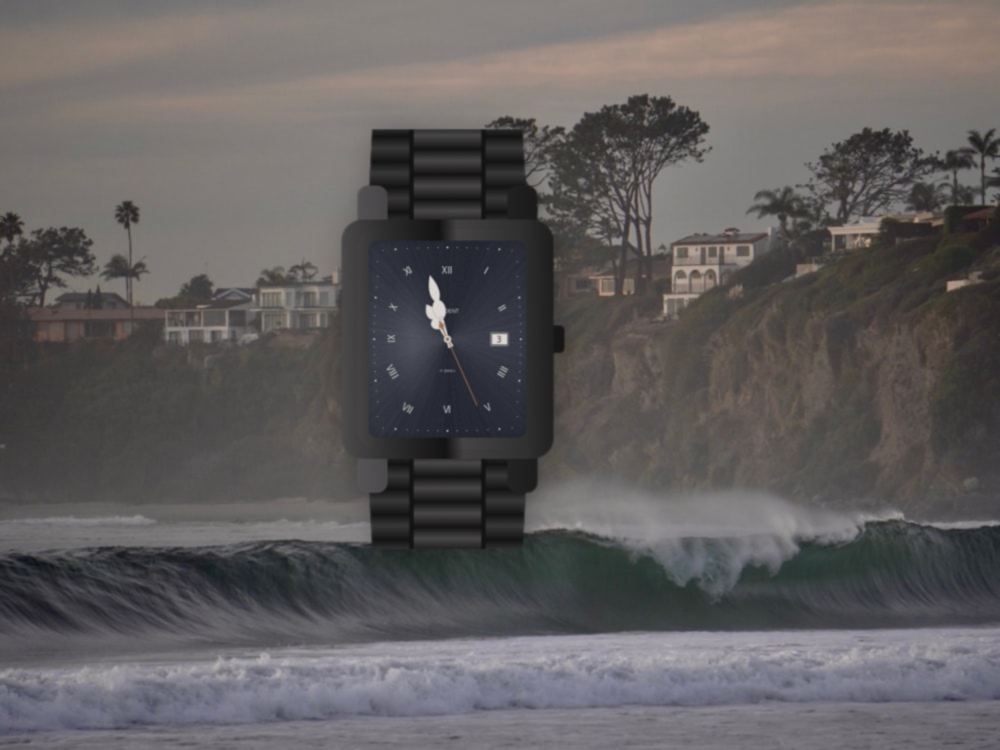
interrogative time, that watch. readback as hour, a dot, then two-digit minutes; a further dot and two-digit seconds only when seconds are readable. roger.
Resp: 10.57.26
